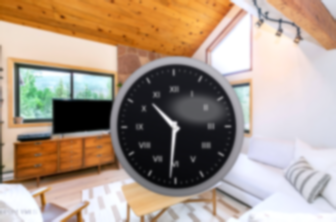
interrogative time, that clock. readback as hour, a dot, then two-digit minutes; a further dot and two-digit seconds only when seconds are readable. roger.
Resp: 10.31
